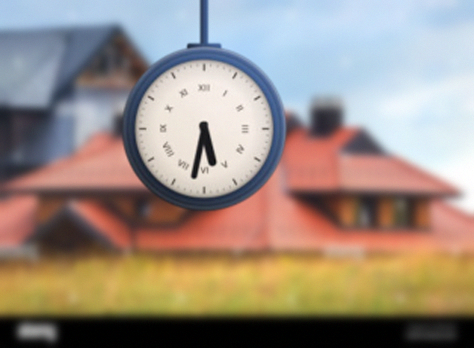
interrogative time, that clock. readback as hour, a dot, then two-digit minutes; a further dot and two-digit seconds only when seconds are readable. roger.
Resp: 5.32
